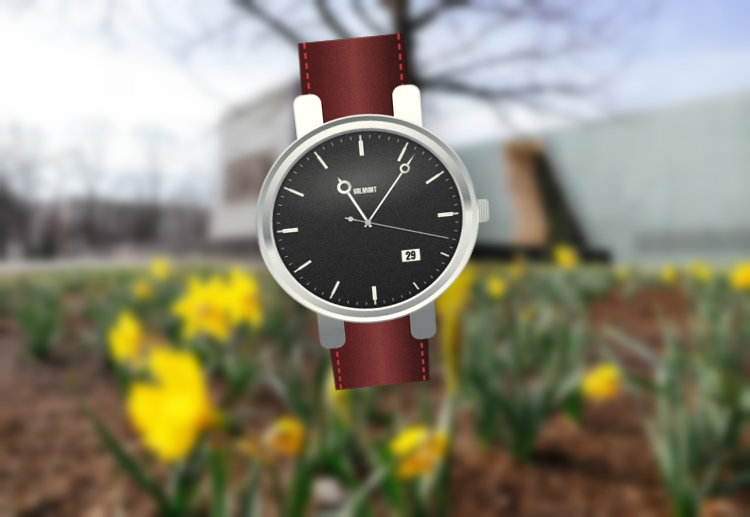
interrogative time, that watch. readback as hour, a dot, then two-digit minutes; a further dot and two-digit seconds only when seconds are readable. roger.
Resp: 11.06.18
